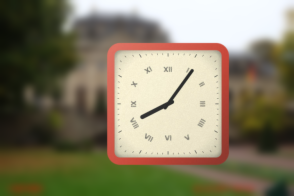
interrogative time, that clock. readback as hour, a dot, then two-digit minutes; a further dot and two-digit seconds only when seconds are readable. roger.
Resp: 8.06
